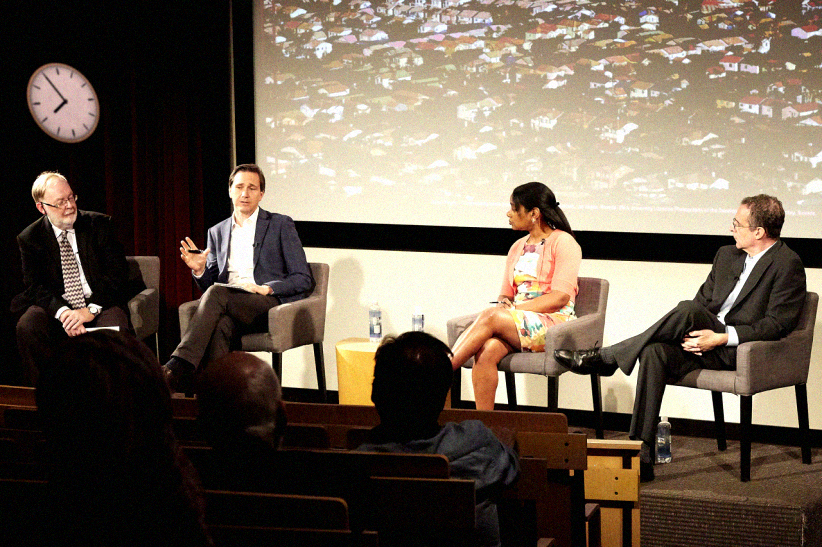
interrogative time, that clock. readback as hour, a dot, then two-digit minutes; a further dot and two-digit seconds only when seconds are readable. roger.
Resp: 7.55
